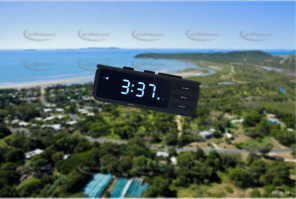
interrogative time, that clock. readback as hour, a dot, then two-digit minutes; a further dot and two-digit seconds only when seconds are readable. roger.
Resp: 3.37
